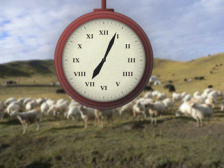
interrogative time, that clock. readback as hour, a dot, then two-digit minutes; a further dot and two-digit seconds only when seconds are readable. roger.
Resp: 7.04
